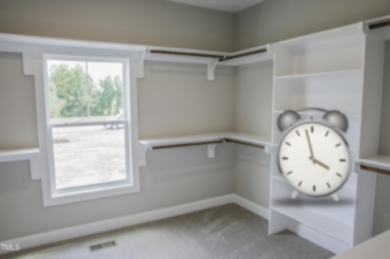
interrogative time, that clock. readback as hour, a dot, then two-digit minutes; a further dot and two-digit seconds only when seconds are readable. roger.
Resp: 3.58
